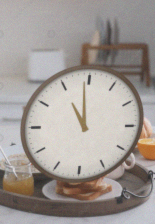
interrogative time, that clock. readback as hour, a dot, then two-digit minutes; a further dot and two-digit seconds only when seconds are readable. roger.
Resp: 10.59
